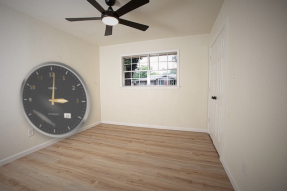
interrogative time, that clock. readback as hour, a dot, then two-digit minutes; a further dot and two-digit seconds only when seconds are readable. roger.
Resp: 3.01
